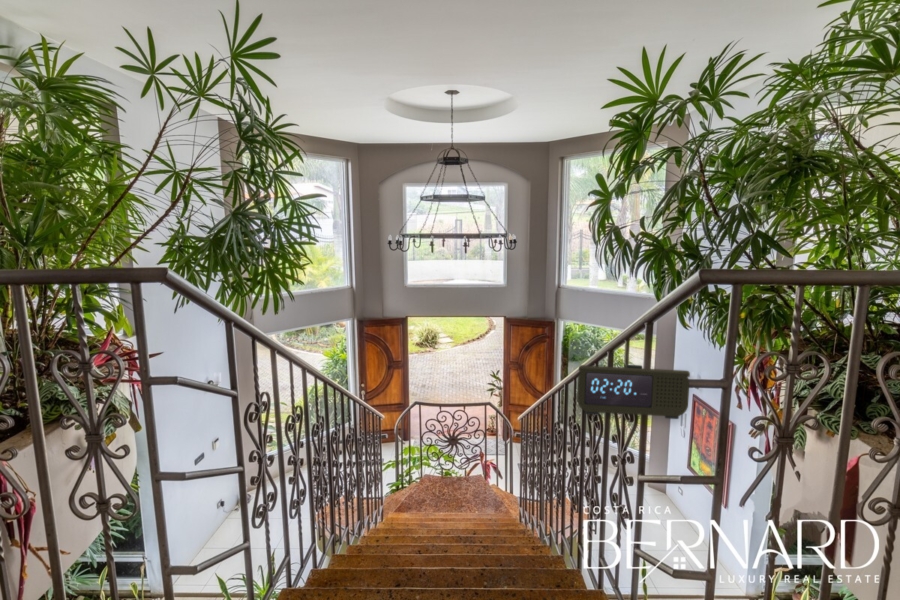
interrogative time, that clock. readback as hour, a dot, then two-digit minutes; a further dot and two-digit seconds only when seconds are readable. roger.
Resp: 2.20
